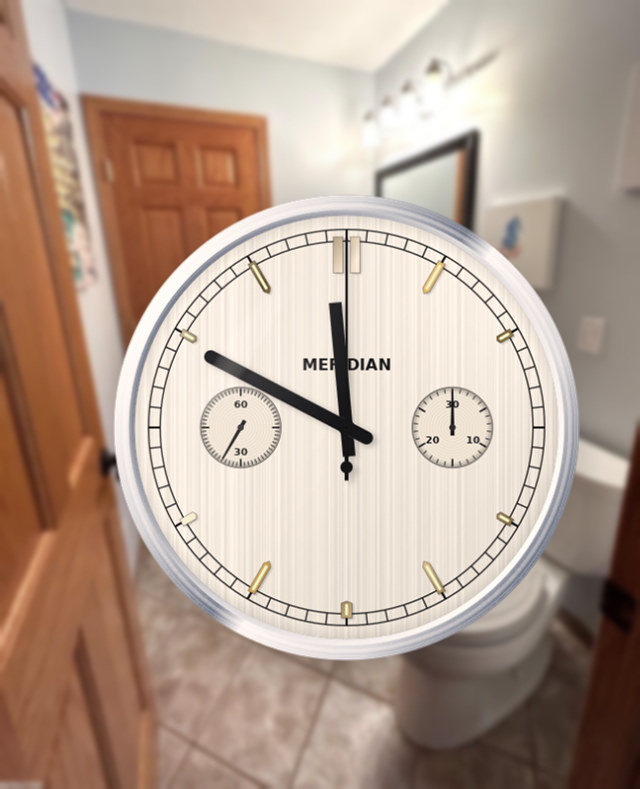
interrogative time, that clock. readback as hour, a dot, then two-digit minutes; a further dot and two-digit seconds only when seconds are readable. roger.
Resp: 11.49.35
